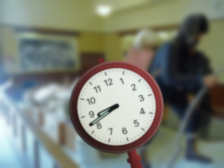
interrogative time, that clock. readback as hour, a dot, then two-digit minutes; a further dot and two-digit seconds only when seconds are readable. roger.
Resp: 8.42
